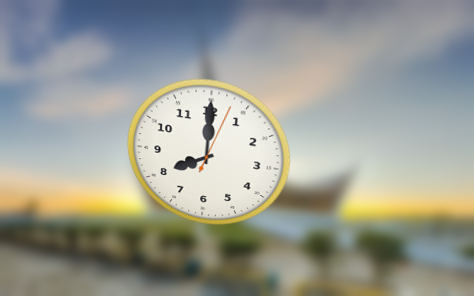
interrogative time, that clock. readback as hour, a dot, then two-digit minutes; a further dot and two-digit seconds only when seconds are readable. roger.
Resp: 8.00.03
